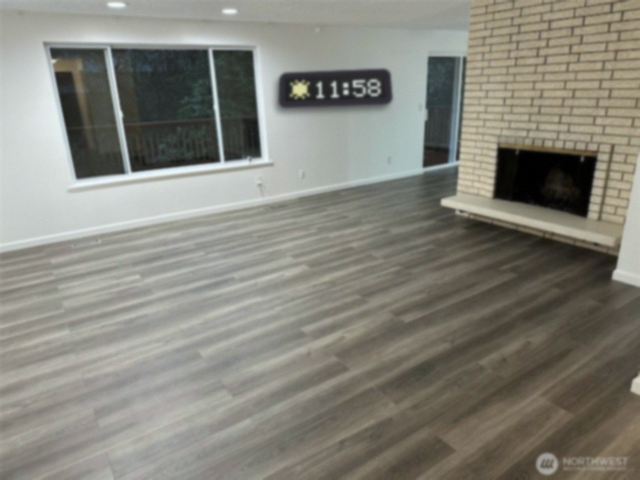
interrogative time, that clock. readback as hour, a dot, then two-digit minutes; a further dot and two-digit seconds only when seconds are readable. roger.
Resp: 11.58
